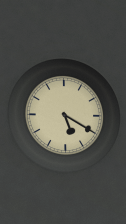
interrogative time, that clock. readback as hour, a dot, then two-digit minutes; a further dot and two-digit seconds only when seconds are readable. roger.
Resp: 5.20
